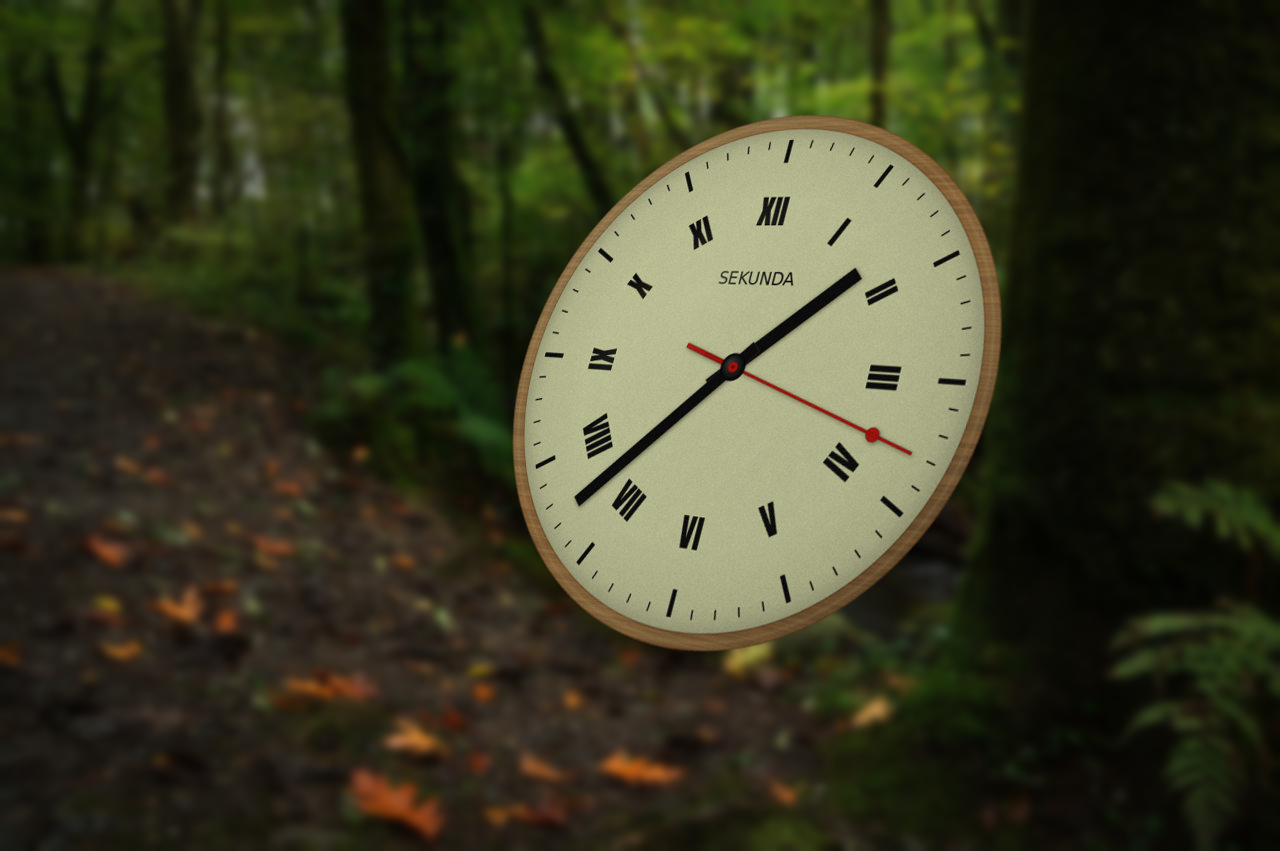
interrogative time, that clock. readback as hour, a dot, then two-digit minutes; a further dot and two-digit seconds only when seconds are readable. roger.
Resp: 1.37.18
